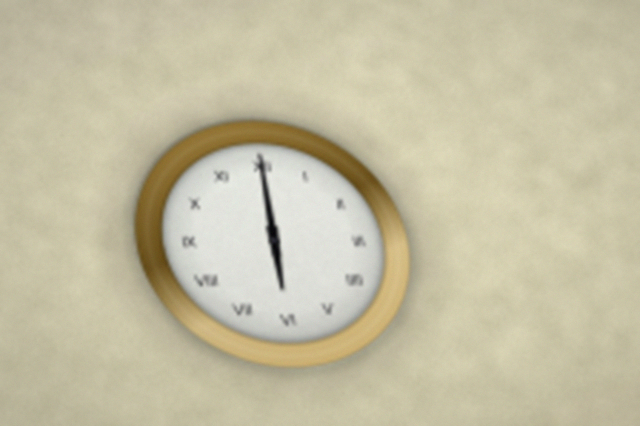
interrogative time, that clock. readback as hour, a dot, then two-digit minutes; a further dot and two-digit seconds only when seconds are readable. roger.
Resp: 6.00
